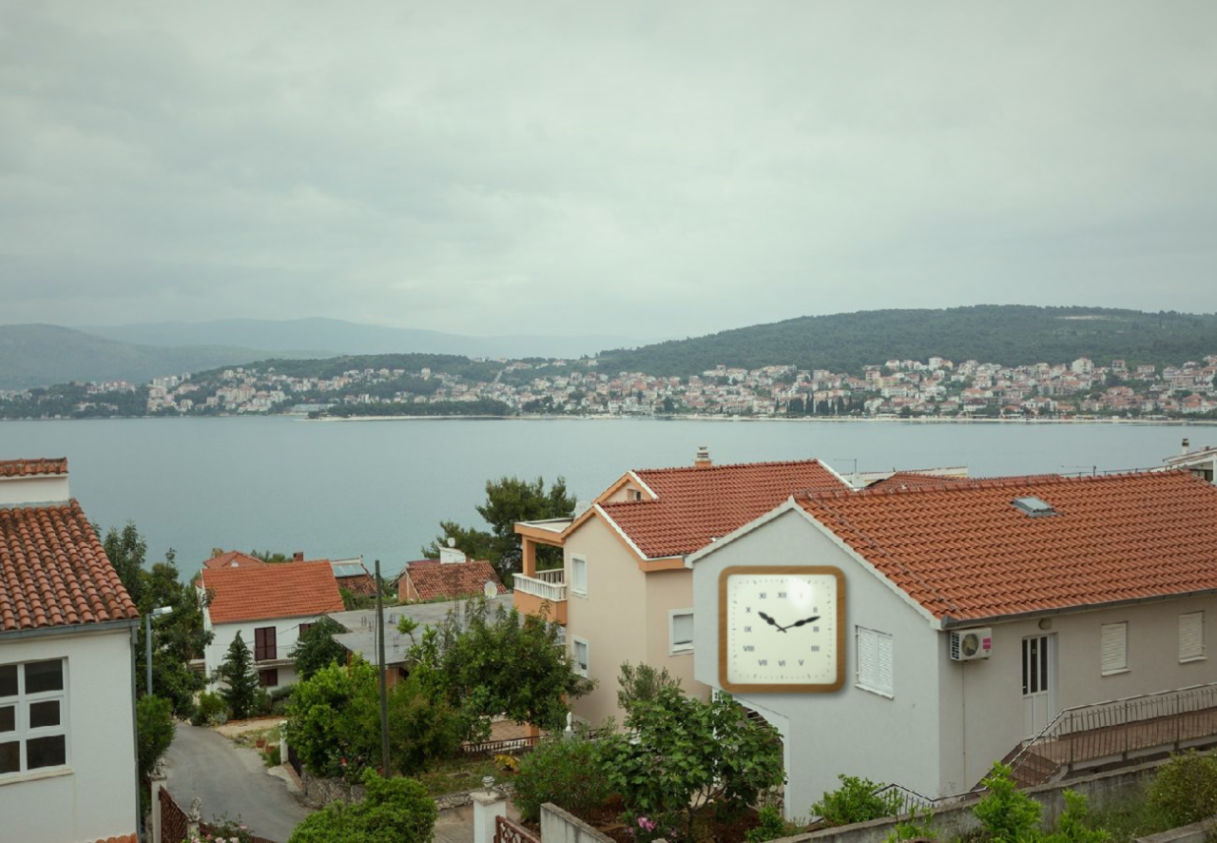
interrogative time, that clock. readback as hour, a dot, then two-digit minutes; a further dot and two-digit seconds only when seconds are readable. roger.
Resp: 10.12
